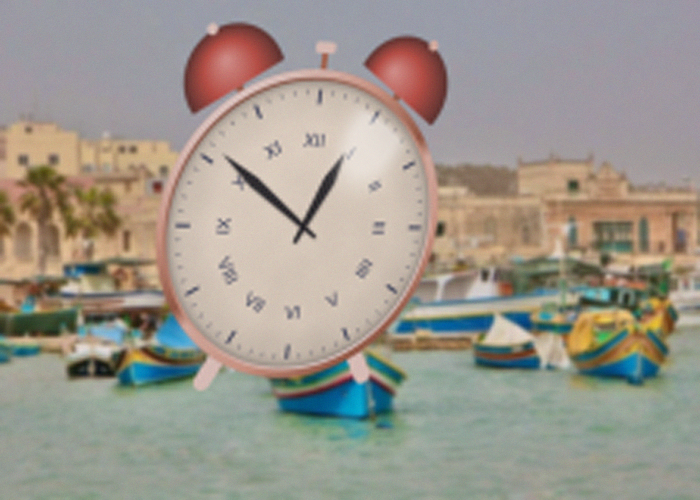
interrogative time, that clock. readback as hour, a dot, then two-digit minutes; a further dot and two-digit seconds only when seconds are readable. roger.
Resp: 12.51
